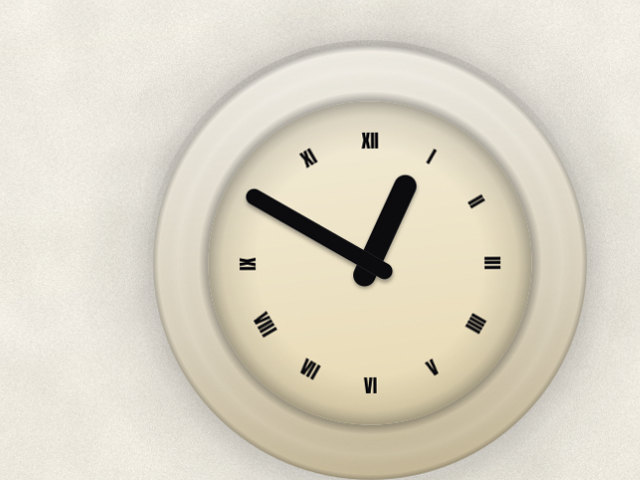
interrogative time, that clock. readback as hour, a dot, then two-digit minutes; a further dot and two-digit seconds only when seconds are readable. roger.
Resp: 12.50
